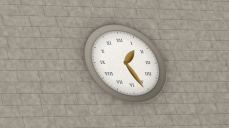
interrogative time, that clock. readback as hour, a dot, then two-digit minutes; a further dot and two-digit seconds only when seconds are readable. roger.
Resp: 1.26
